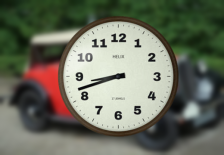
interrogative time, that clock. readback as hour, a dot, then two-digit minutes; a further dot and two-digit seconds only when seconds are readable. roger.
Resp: 8.42
